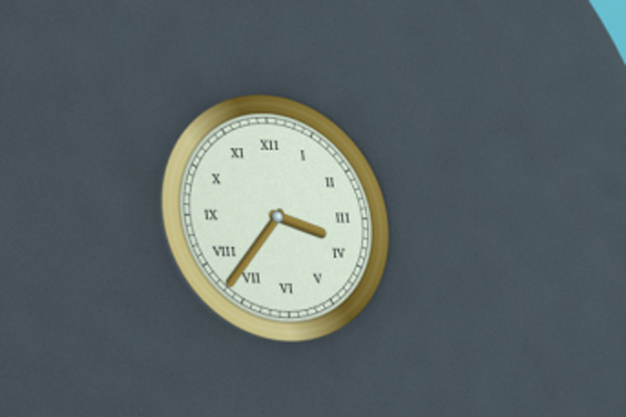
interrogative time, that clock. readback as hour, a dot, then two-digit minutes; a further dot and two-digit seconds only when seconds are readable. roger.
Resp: 3.37
